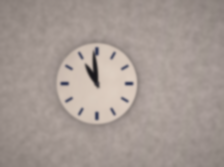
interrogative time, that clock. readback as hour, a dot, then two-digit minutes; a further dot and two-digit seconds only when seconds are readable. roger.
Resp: 10.59
